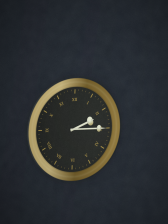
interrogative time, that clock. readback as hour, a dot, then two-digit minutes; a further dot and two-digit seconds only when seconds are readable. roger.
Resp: 2.15
